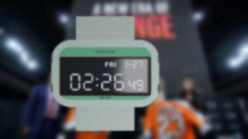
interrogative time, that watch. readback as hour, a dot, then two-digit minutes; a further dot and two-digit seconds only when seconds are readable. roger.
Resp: 2.26.49
